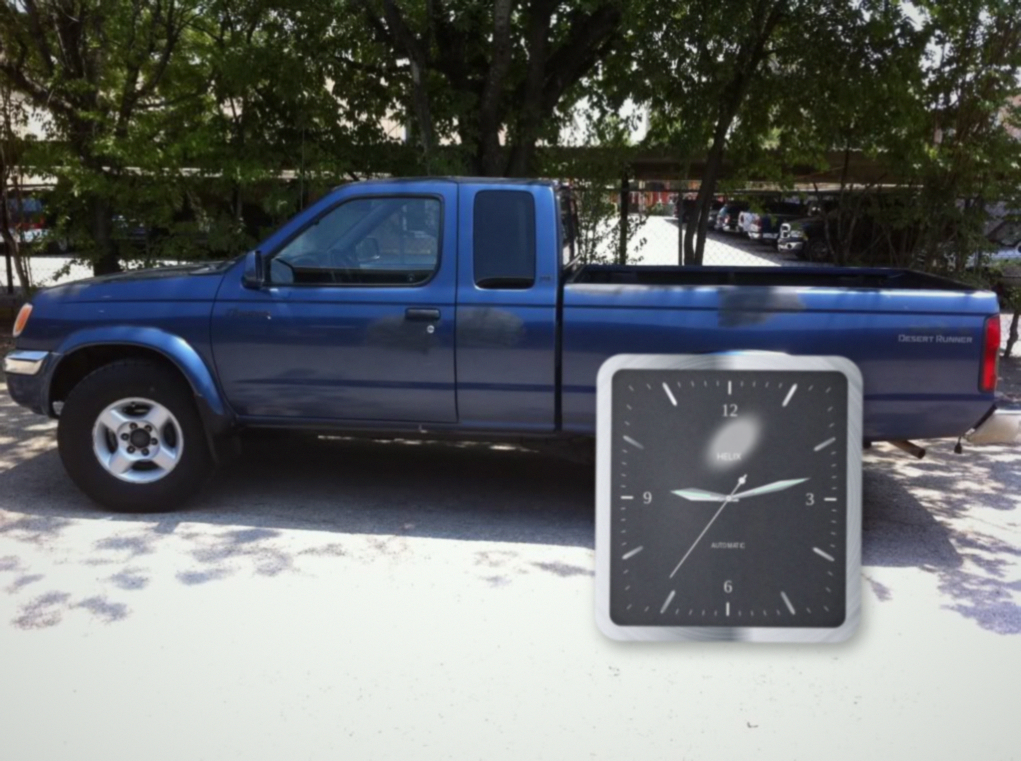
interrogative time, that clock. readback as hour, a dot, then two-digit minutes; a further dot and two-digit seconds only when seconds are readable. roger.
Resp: 9.12.36
